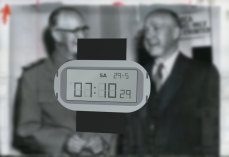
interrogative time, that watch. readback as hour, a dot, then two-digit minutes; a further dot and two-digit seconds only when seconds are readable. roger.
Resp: 7.10.29
